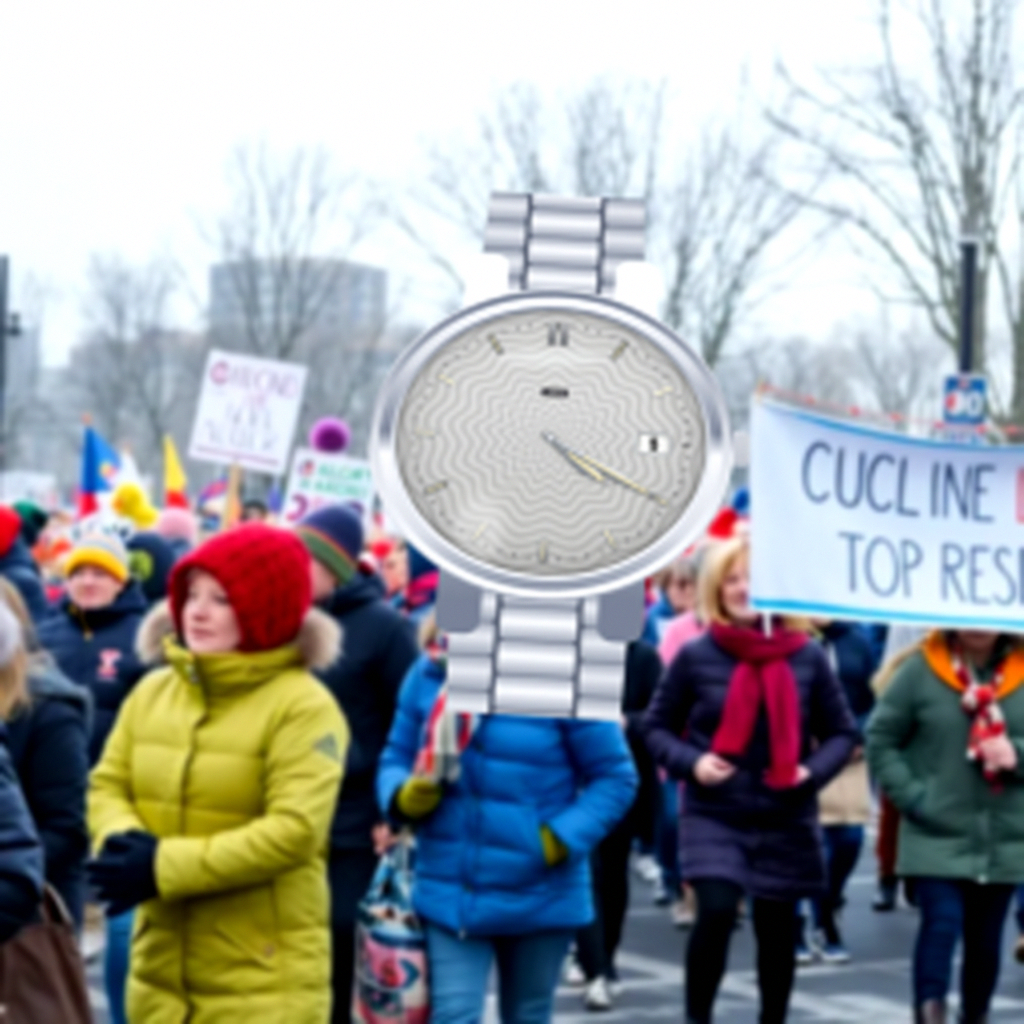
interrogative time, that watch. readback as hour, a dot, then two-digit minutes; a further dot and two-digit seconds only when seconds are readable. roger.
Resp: 4.20
